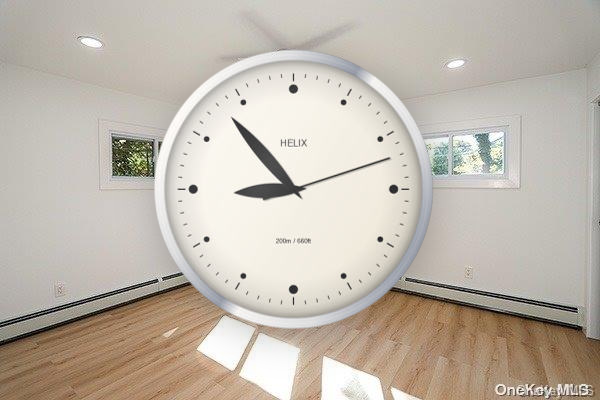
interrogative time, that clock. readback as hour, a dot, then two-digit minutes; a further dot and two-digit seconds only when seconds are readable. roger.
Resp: 8.53.12
